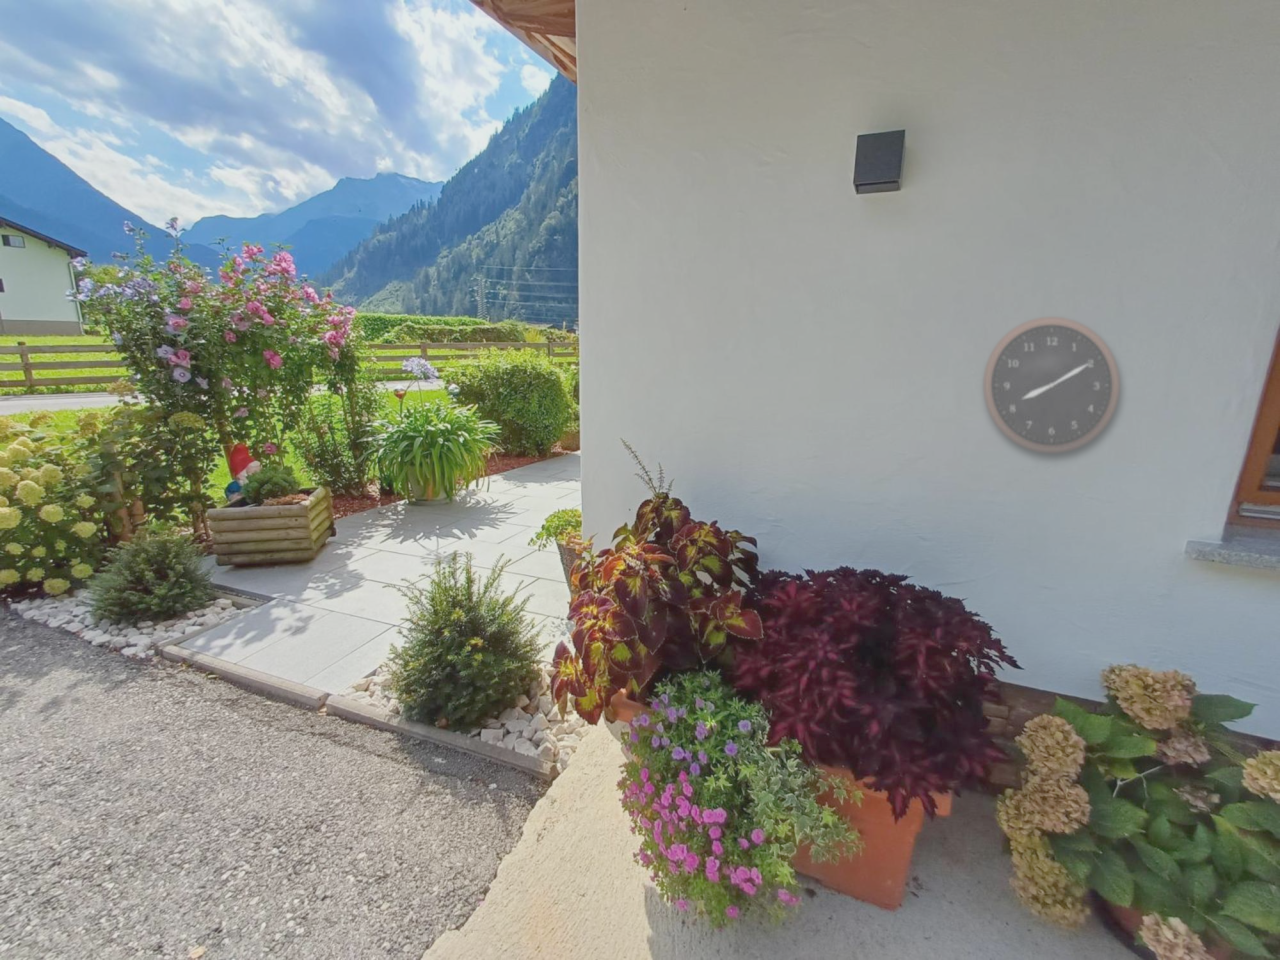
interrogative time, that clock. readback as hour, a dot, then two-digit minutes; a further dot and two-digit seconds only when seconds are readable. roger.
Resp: 8.10
